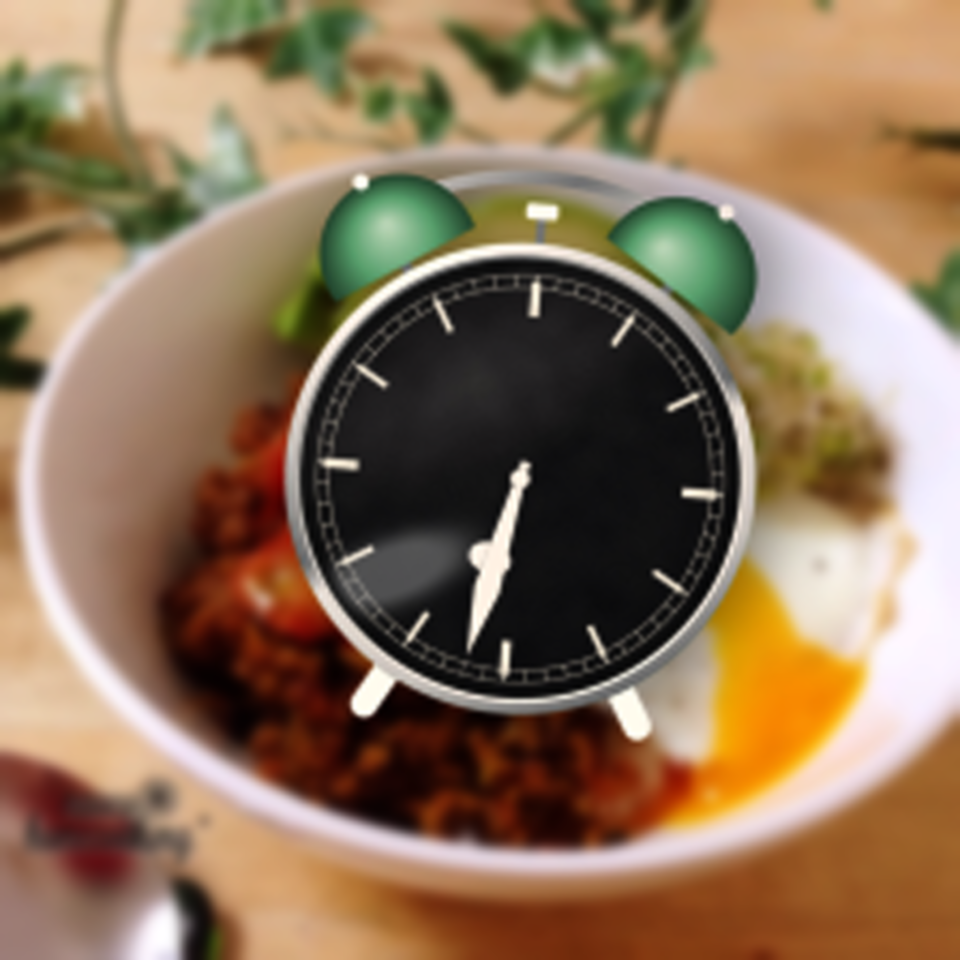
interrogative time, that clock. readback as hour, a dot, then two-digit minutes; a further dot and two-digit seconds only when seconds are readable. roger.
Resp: 6.32
